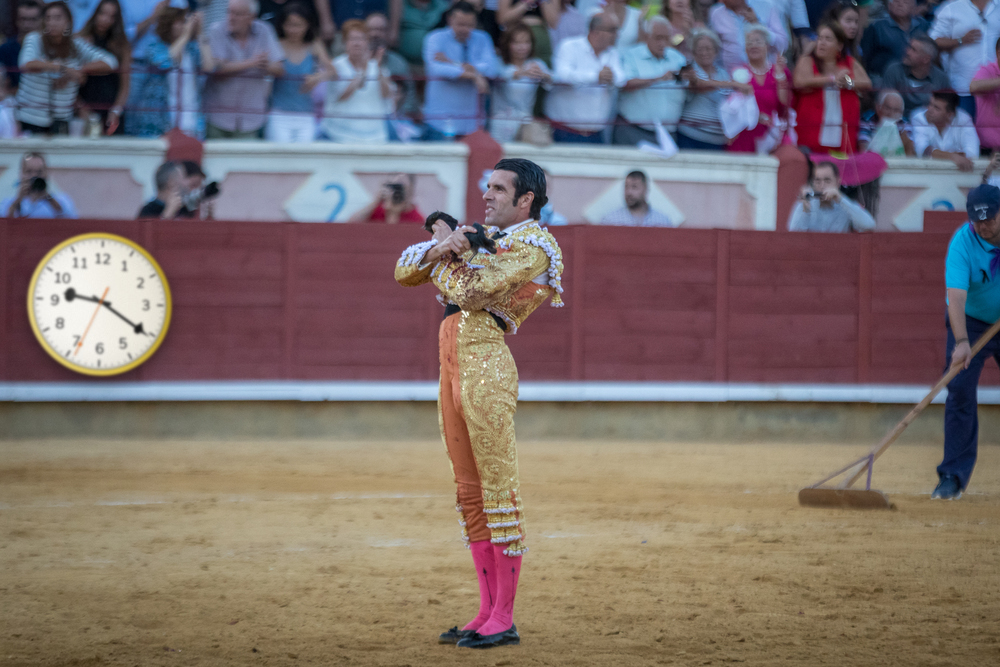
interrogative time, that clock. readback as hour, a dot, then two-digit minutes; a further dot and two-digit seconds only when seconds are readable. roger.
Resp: 9.20.34
